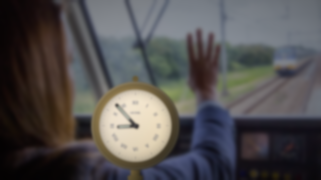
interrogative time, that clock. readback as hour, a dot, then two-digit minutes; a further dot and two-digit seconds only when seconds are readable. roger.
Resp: 8.53
